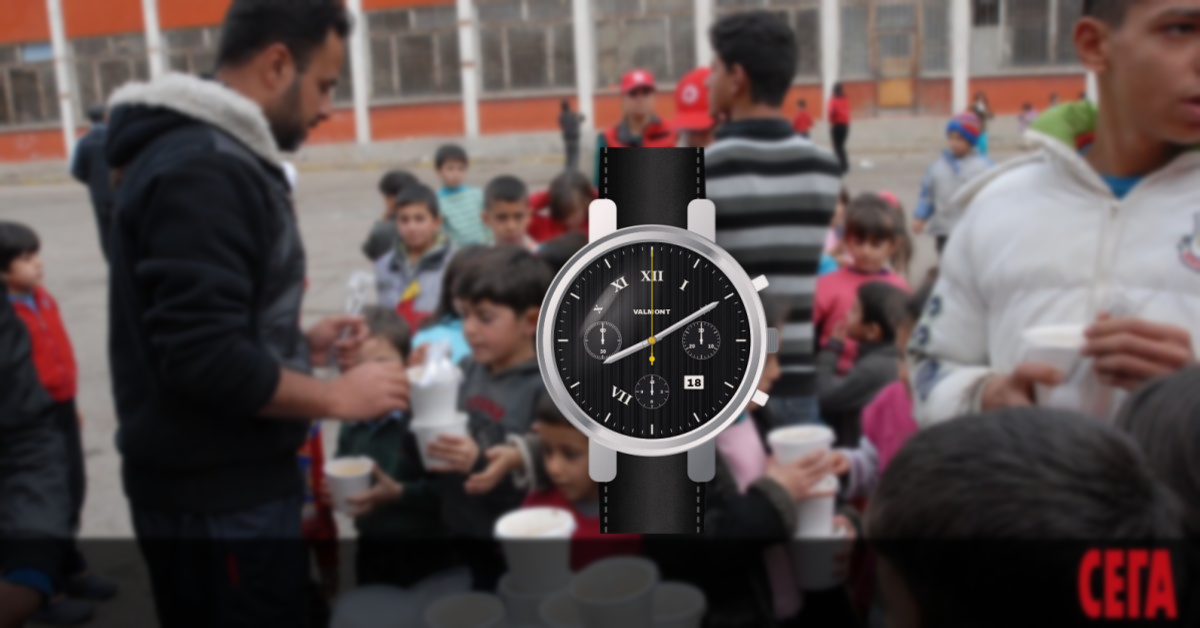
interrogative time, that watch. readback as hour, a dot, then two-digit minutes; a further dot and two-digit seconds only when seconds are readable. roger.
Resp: 8.10
